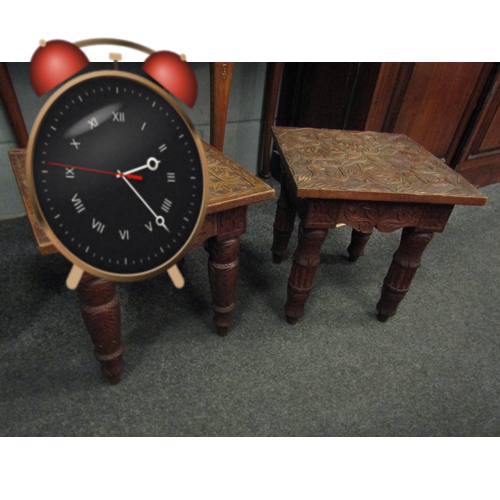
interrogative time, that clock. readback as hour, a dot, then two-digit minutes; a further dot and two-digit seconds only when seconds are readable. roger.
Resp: 2.22.46
